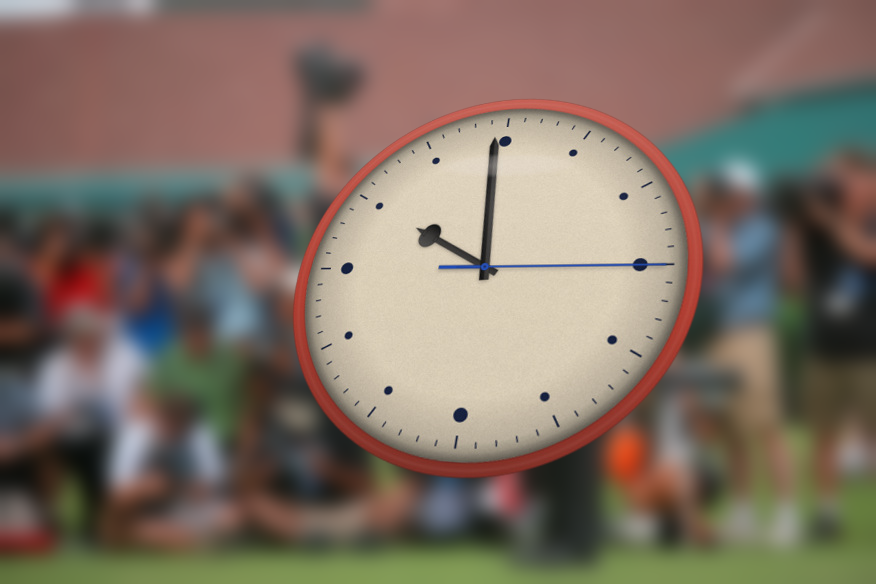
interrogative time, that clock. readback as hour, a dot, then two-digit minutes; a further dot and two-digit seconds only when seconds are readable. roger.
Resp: 9.59.15
